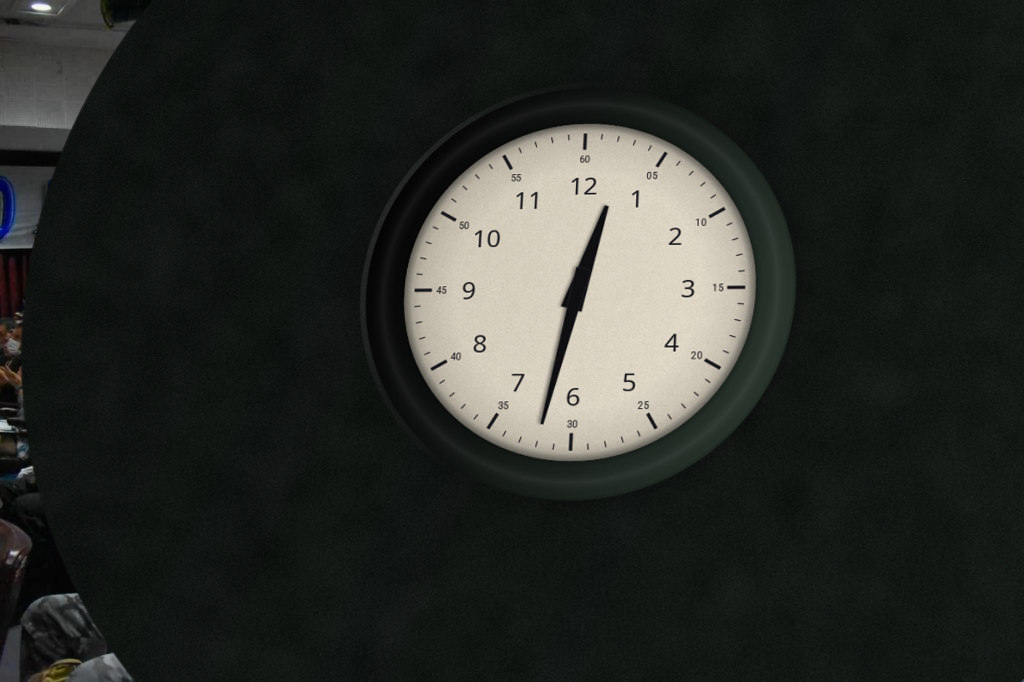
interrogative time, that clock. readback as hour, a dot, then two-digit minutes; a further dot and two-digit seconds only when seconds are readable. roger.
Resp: 12.32
